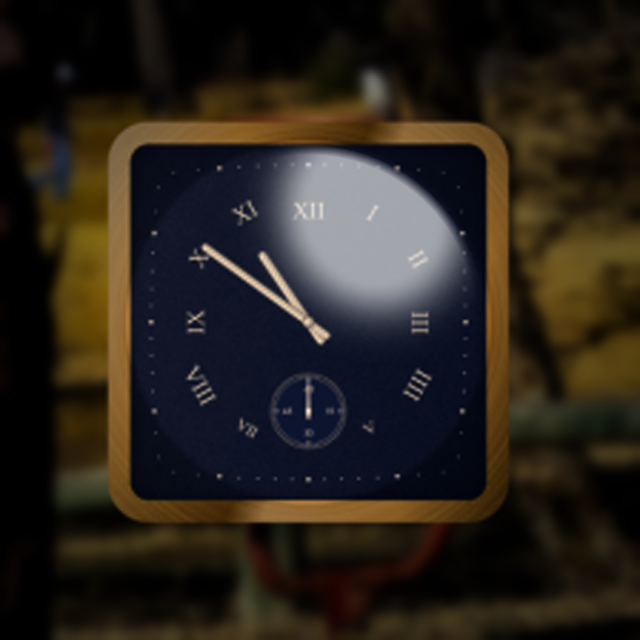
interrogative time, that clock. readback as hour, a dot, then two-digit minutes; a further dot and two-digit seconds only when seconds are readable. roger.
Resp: 10.51
